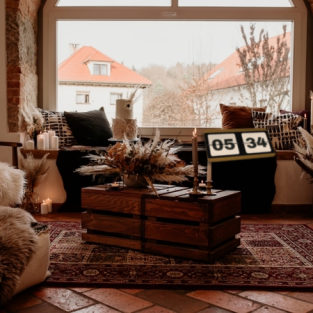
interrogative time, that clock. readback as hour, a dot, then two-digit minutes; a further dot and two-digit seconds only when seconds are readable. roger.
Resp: 5.34
